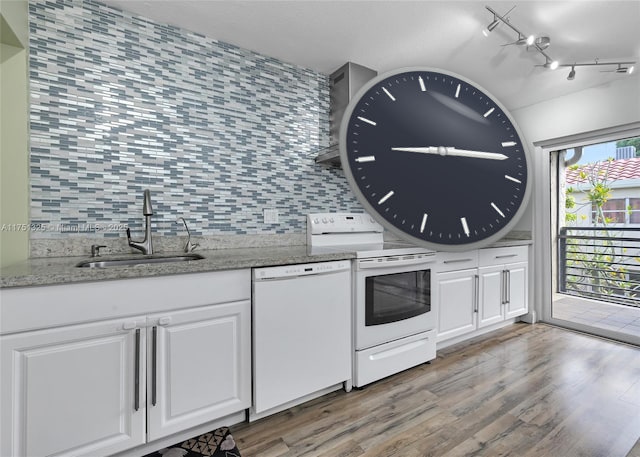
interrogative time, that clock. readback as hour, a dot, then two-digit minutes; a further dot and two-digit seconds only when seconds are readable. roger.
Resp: 9.17
